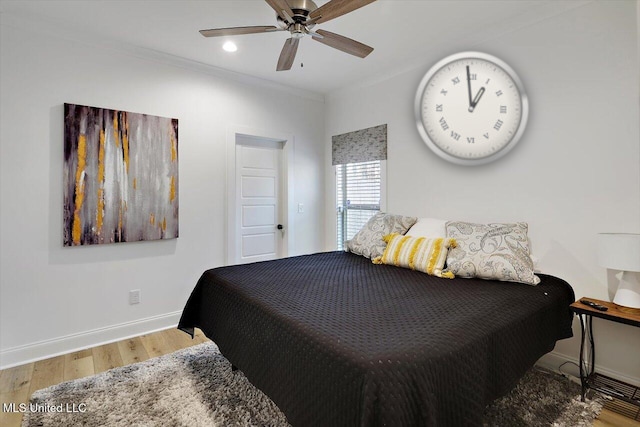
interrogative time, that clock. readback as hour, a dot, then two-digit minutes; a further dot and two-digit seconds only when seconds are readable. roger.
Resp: 12.59
